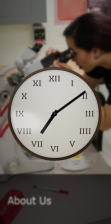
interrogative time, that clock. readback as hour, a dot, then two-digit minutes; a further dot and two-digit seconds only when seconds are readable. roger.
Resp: 7.09
